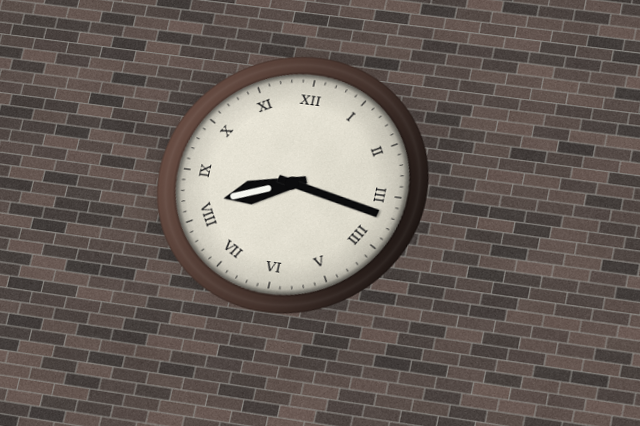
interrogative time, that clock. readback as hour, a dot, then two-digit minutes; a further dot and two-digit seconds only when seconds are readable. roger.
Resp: 8.17
